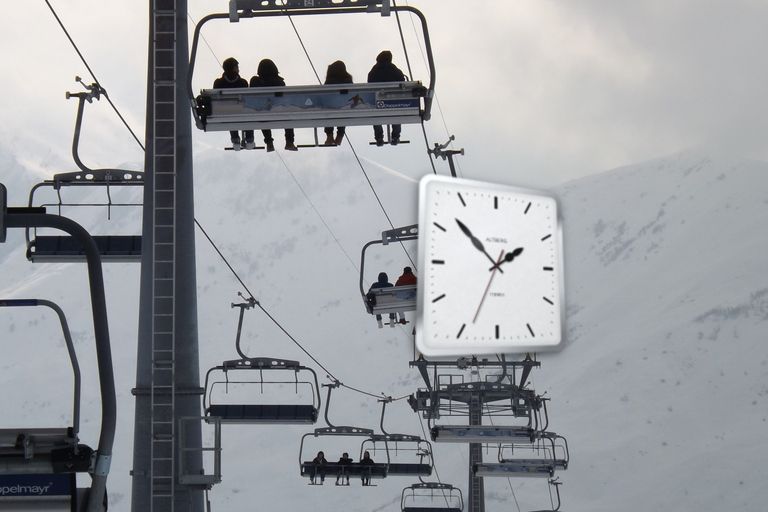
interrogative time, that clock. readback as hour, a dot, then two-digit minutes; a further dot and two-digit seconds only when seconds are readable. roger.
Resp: 1.52.34
